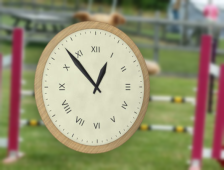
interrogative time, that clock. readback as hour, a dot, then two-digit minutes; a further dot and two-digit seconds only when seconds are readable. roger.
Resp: 12.53
